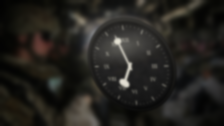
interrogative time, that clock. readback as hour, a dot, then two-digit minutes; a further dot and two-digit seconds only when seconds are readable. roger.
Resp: 6.57
